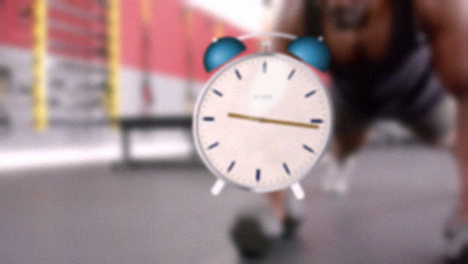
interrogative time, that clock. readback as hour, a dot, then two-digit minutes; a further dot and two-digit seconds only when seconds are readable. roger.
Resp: 9.16
